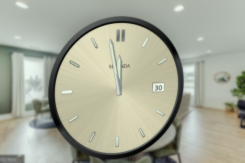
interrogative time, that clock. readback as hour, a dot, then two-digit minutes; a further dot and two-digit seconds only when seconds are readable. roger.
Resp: 11.58
